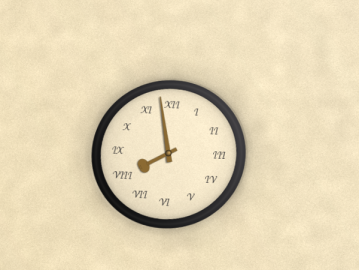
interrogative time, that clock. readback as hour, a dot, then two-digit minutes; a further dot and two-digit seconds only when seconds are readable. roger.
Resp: 7.58
